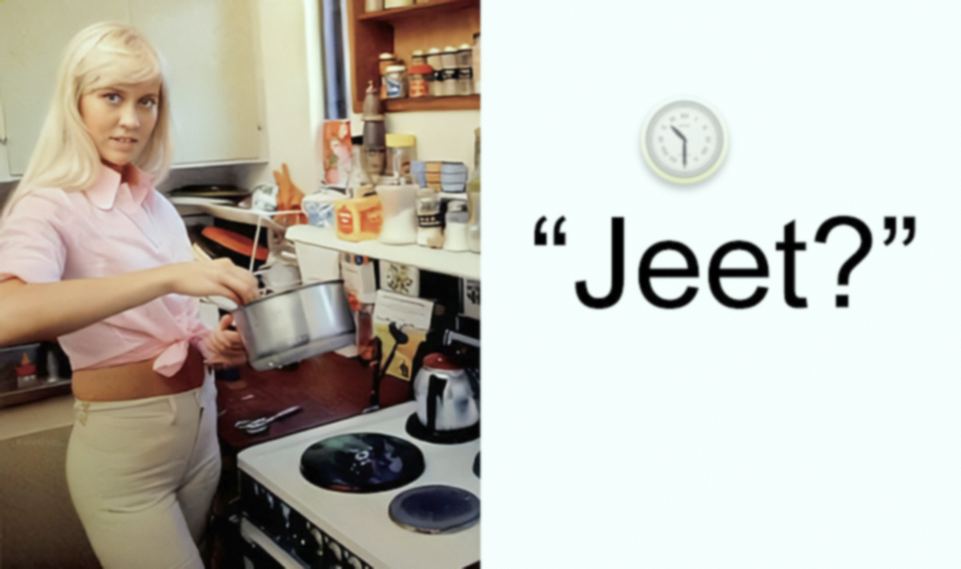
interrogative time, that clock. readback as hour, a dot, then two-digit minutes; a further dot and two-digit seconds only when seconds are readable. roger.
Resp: 10.30
